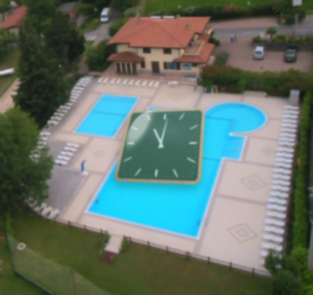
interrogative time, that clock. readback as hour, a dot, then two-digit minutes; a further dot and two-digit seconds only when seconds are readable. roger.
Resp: 11.01
